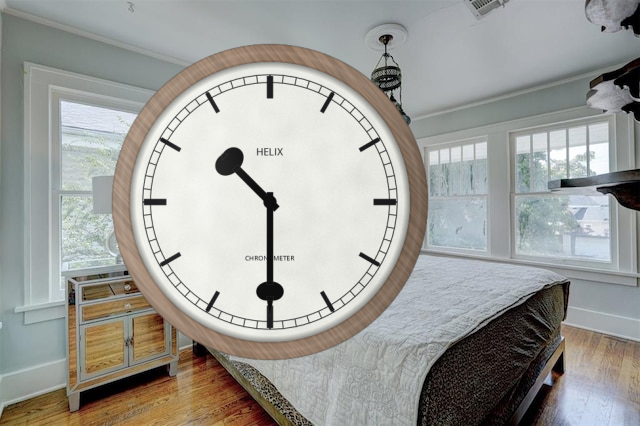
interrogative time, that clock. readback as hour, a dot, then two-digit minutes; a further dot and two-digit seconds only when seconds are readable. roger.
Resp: 10.30
